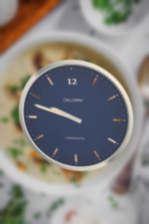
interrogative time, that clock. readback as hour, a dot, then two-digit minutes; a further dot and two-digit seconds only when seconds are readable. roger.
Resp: 9.48
